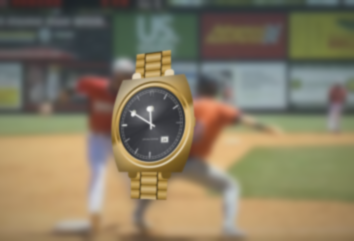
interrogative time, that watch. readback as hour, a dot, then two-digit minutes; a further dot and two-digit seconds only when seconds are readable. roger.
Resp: 11.50
